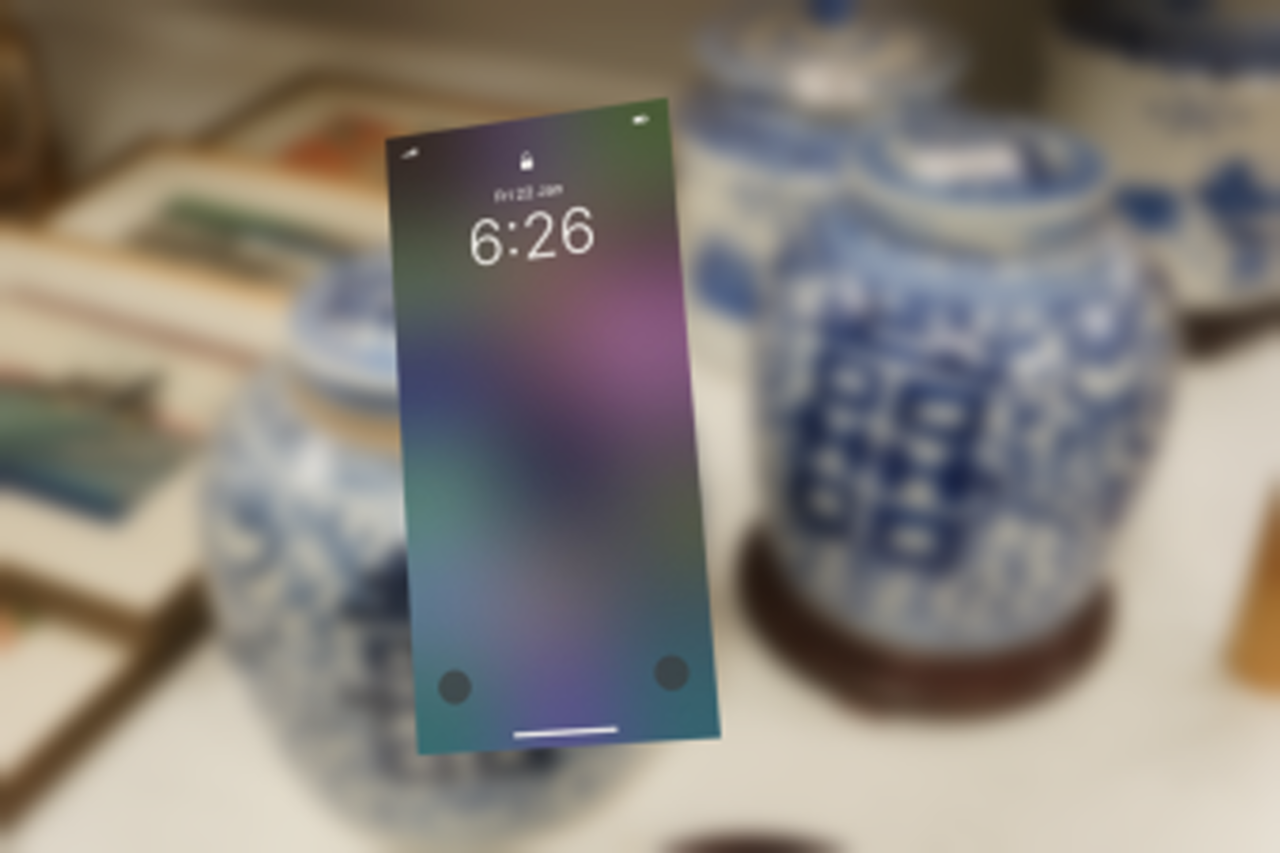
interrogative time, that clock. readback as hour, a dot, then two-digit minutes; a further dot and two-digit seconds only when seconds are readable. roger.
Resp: 6.26
